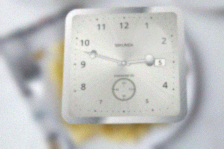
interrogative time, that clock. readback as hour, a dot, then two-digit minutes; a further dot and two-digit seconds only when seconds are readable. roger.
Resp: 2.48
